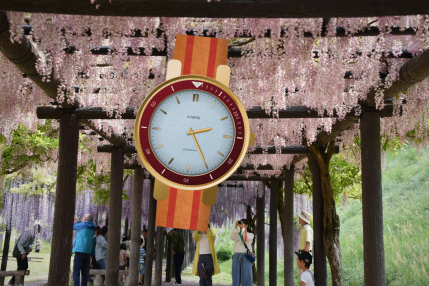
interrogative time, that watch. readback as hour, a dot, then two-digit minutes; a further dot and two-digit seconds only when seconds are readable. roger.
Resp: 2.25
